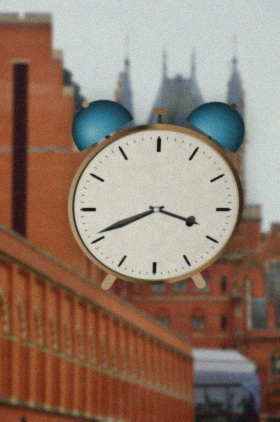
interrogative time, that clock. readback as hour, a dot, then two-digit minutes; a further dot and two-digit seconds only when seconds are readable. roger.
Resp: 3.41
